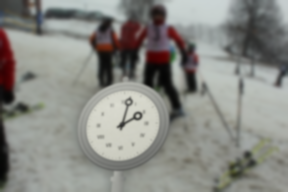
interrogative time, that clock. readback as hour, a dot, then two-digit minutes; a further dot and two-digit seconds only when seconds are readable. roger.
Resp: 2.02
